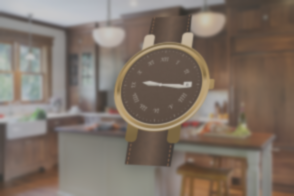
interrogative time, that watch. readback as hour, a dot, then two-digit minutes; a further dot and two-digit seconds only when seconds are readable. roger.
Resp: 9.16
